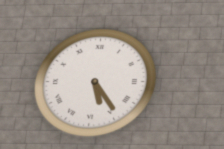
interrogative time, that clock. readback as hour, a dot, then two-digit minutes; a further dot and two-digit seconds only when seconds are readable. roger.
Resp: 5.24
